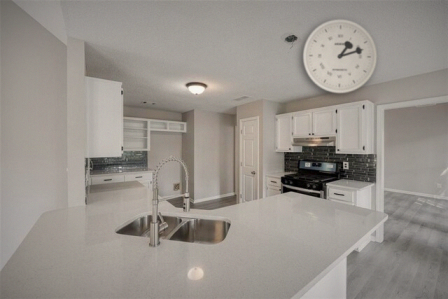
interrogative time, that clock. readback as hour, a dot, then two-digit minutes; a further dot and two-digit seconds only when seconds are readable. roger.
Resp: 1.12
